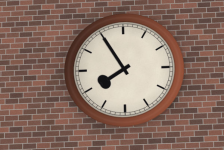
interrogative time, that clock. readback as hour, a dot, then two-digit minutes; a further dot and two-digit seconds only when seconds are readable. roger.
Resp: 7.55
